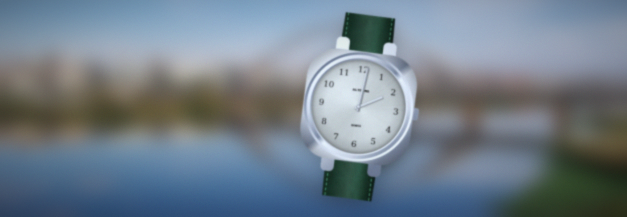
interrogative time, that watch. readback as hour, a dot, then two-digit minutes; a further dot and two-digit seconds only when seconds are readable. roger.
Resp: 2.01
